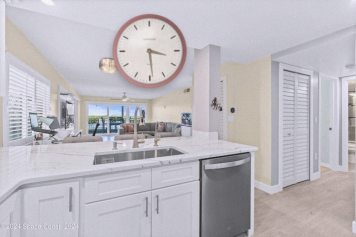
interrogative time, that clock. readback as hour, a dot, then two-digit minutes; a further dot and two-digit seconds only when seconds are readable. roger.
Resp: 3.29
